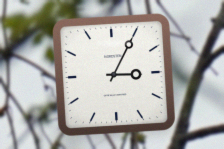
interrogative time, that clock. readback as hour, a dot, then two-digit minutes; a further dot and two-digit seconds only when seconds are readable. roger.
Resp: 3.05
